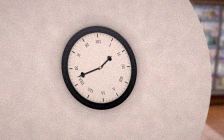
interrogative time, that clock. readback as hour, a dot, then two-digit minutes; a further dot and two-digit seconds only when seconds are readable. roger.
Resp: 1.42
